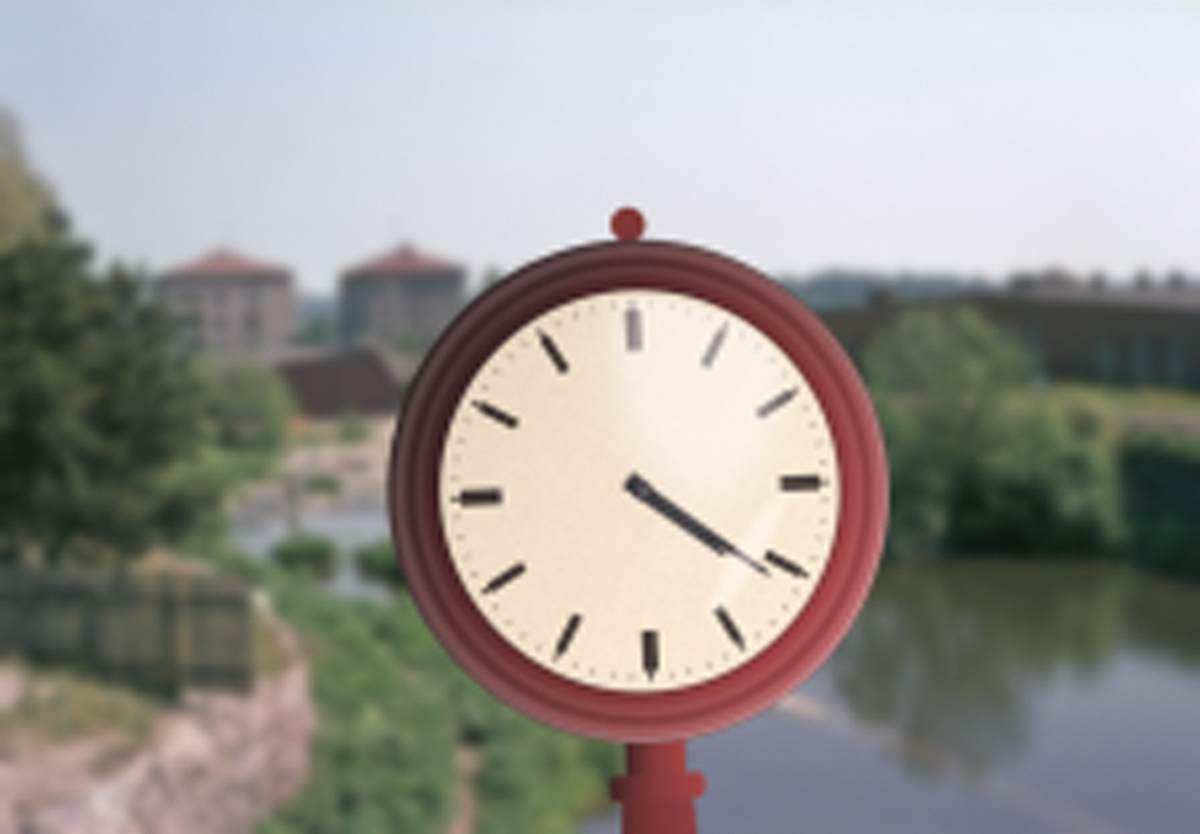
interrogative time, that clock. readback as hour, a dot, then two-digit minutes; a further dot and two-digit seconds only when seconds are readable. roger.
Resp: 4.21
